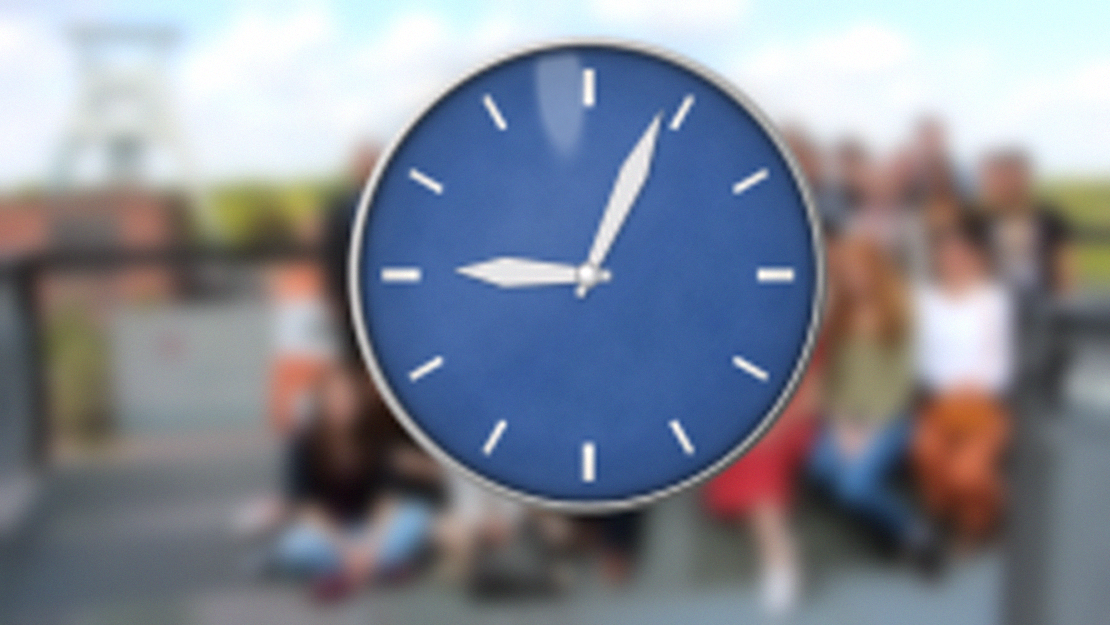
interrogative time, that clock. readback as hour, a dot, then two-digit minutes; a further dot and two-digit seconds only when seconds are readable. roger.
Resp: 9.04
